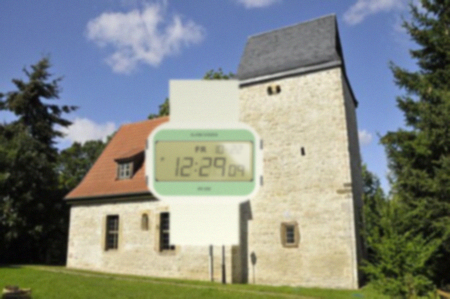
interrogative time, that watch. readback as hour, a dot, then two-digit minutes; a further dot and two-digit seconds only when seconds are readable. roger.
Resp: 12.29
